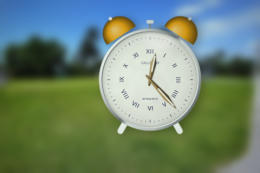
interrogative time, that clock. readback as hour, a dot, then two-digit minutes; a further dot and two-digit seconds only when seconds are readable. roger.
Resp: 12.23
